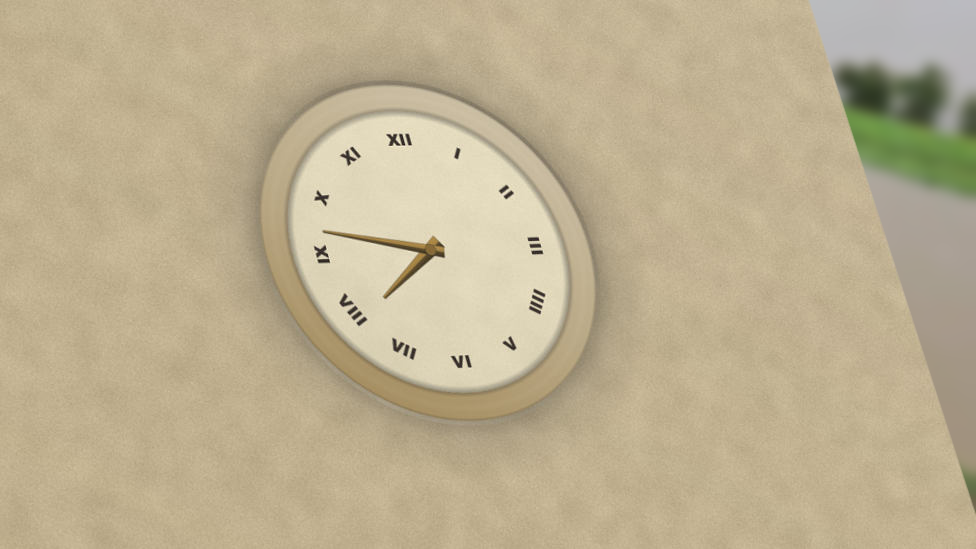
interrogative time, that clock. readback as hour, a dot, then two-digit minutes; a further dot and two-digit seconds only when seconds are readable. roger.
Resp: 7.47
